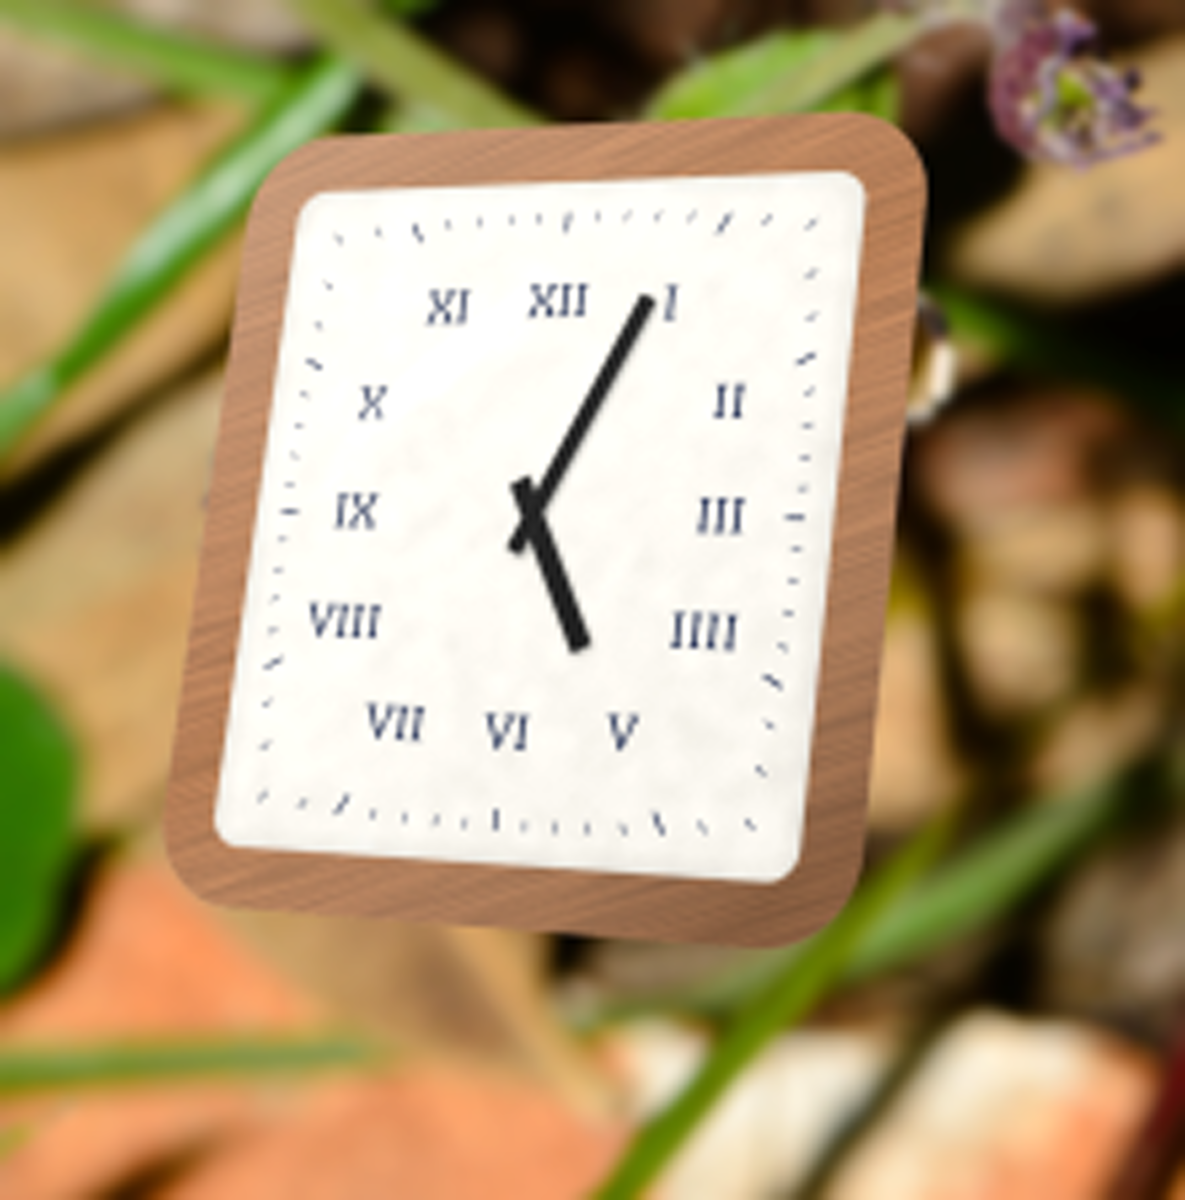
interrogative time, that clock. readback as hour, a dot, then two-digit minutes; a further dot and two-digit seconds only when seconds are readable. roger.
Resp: 5.04
